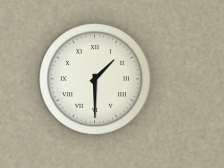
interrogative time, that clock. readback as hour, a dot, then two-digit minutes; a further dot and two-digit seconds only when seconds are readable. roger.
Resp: 1.30
